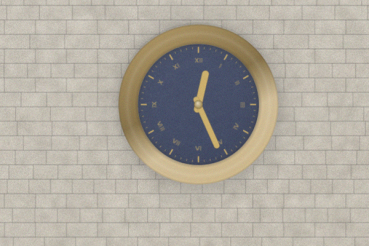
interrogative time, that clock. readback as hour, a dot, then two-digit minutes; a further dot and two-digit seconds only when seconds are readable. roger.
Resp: 12.26
